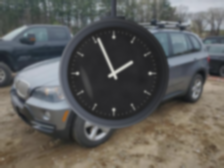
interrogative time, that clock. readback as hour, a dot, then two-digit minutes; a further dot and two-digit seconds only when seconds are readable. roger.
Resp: 1.56
